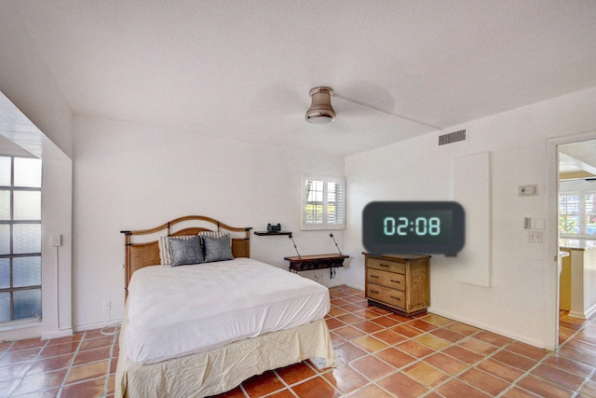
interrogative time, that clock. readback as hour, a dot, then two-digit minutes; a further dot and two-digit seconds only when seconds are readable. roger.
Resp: 2.08
